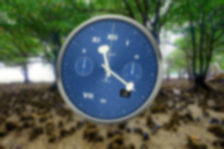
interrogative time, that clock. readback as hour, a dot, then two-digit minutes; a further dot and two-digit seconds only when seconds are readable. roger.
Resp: 11.20
